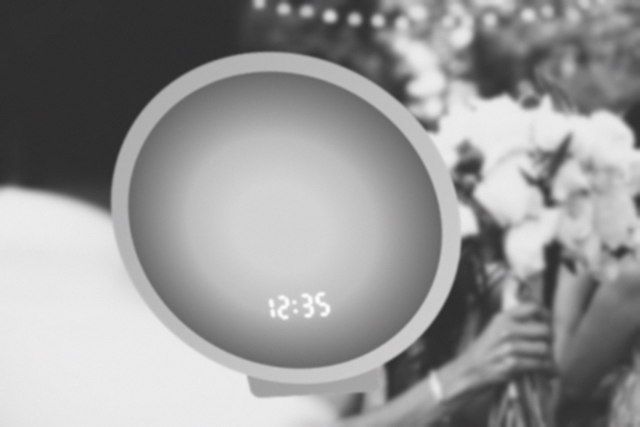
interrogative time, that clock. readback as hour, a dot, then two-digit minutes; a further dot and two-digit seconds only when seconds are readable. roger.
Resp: 12.35
